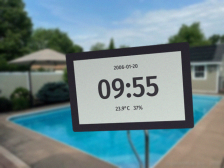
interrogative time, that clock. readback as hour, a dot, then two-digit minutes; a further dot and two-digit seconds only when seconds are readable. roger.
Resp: 9.55
